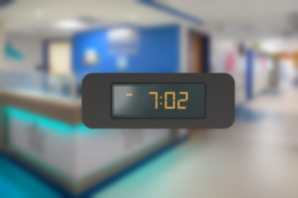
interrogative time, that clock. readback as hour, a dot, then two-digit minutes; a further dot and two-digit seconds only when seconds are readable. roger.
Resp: 7.02
